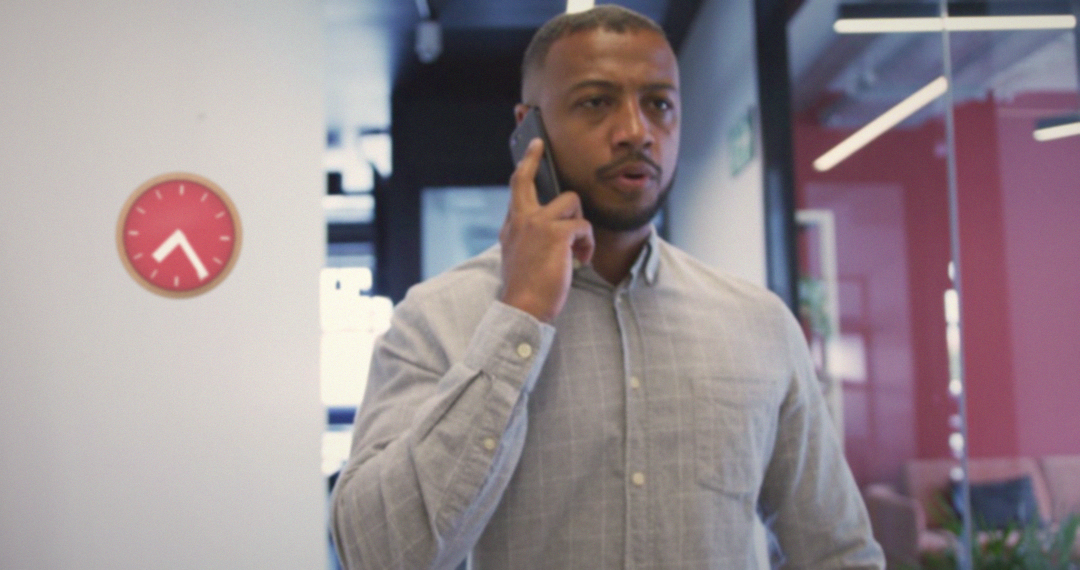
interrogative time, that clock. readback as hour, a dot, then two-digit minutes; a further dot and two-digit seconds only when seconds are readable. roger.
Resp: 7.24
